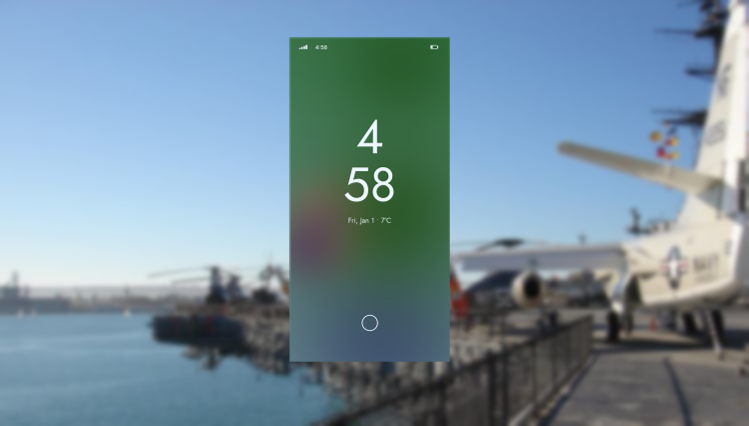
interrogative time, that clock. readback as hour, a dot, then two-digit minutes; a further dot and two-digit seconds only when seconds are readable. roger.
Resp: 4.58
